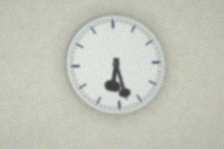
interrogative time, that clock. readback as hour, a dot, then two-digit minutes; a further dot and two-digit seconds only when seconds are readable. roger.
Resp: 6.28
